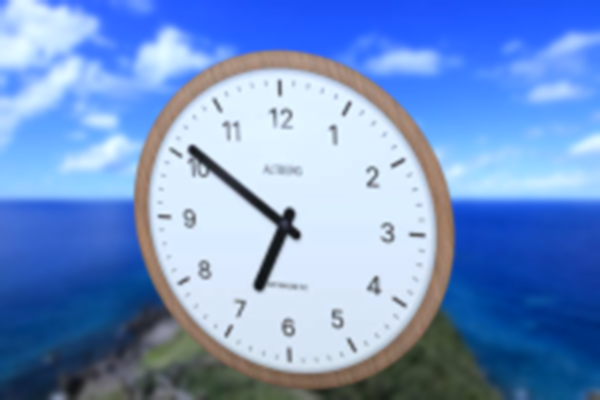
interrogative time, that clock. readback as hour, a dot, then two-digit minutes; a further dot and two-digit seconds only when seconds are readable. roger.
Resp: 6.51
